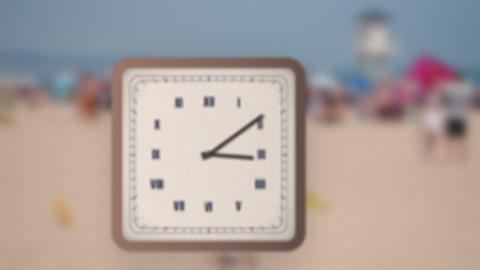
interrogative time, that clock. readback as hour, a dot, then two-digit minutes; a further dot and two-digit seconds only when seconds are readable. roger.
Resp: 3.09
